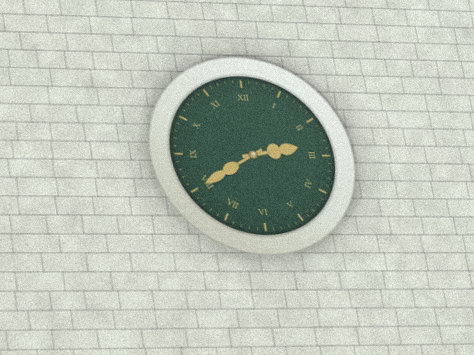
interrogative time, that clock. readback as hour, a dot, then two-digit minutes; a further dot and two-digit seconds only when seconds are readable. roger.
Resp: 2.40
